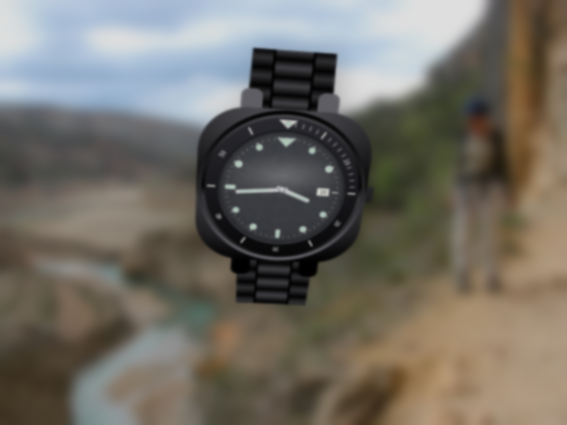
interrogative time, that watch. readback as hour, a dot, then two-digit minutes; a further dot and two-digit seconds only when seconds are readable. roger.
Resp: 3.44
